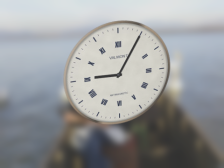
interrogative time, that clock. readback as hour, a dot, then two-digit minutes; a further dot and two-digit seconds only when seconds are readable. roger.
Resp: 9.05
